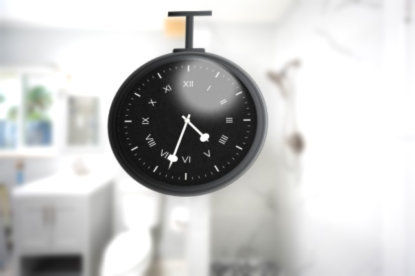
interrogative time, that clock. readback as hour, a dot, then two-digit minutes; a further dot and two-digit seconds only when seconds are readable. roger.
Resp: 4.33
